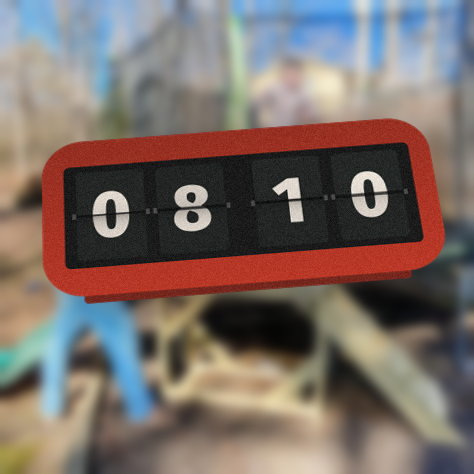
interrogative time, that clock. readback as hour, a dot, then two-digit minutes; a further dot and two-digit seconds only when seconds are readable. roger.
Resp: 8.10
